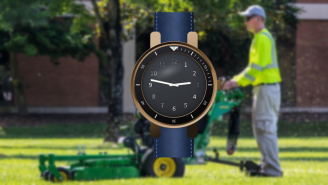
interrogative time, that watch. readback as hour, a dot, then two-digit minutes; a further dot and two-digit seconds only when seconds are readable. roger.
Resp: 2.47
